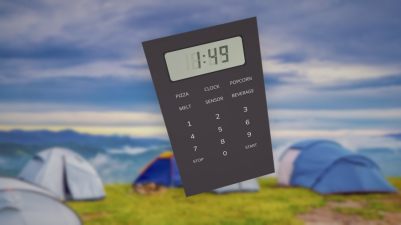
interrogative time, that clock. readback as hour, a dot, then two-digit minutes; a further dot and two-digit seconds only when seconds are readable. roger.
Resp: 1.49
